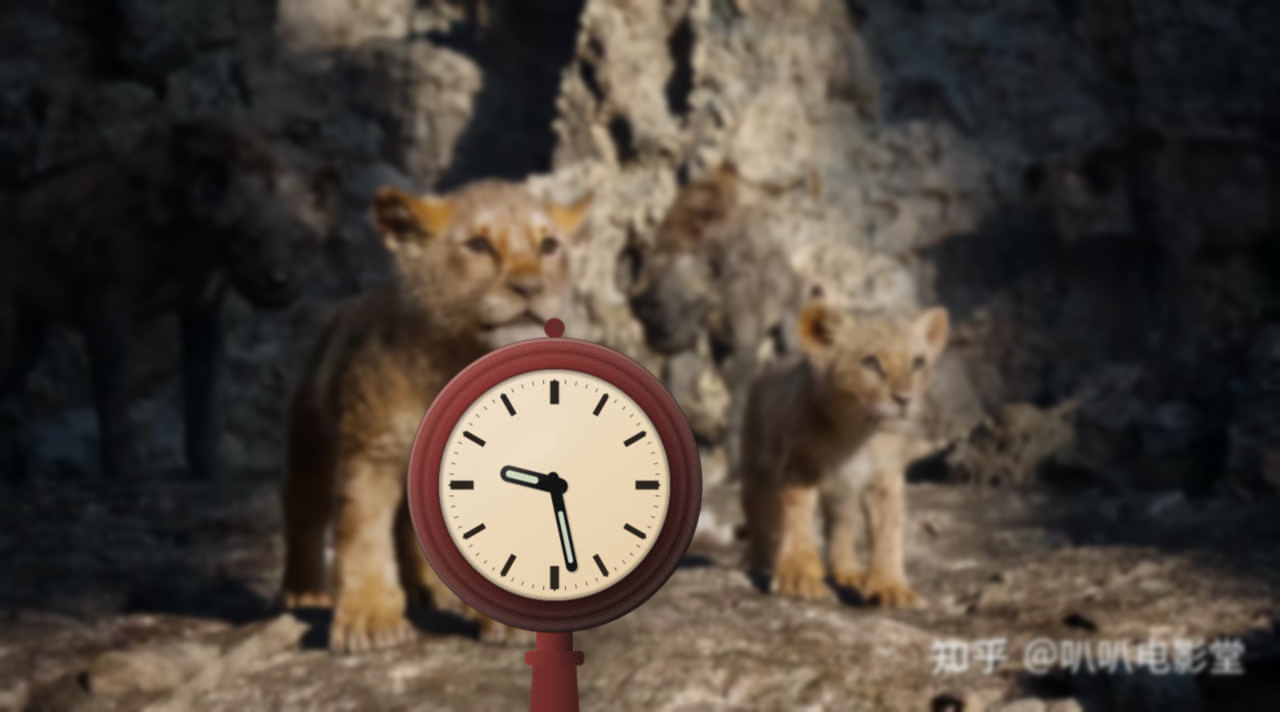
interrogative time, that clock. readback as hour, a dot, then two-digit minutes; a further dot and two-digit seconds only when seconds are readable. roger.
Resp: 9.28
